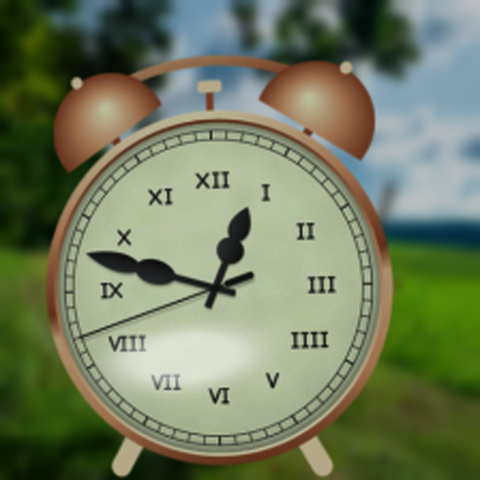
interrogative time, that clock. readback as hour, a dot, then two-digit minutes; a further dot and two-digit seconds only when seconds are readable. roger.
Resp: 12.47.42
